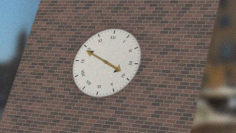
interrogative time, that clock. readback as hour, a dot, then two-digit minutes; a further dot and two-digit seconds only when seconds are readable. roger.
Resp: 3.49
